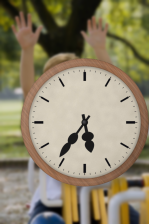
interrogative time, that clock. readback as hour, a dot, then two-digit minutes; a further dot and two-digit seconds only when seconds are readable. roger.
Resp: 5.36
